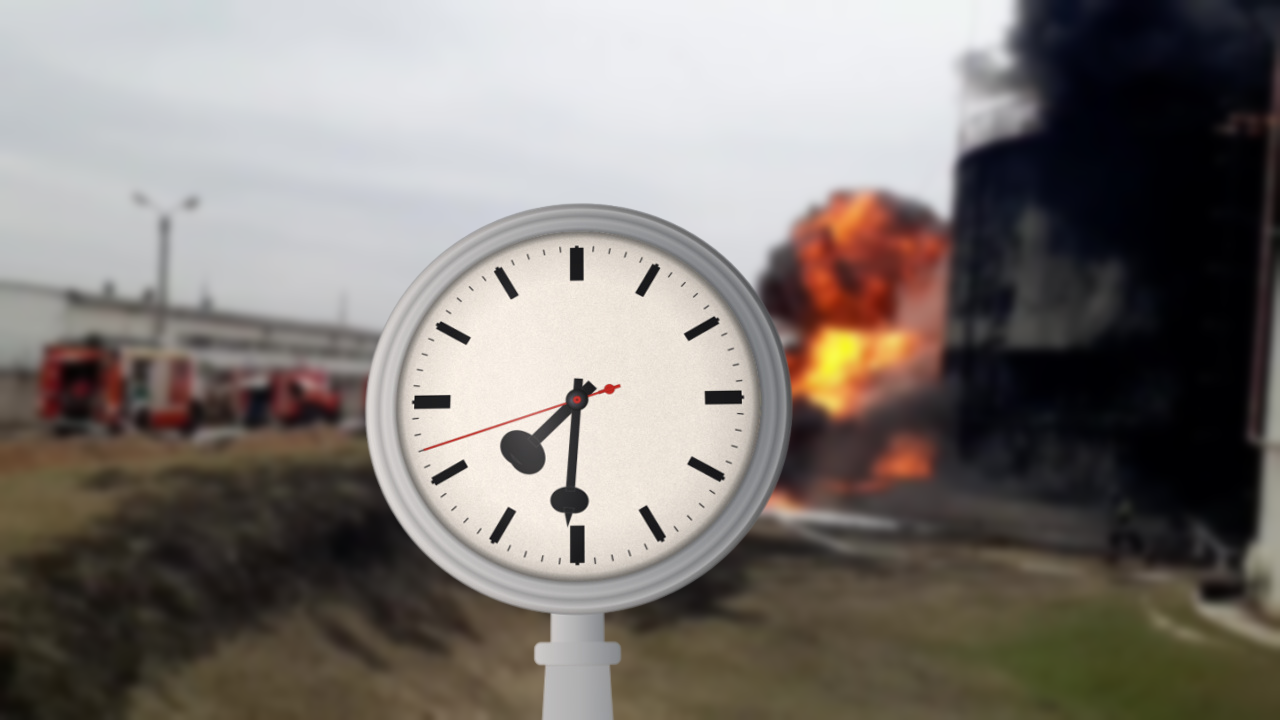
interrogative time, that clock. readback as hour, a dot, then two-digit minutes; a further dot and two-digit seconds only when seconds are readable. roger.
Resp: 7.30.42
